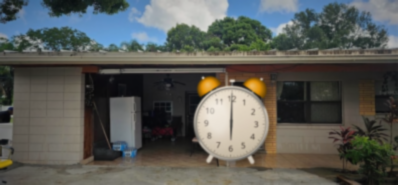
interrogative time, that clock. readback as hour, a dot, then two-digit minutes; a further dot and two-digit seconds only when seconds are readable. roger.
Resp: 6.00
